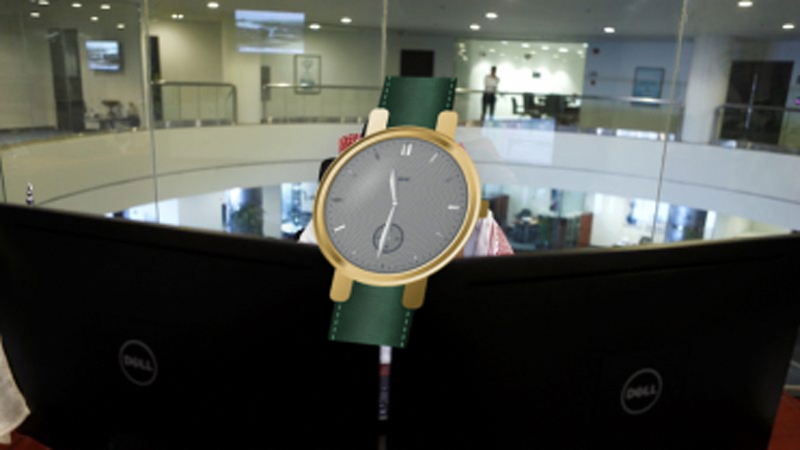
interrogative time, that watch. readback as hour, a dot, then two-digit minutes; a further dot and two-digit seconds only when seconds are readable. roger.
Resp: 11.31
